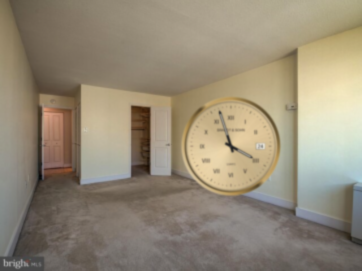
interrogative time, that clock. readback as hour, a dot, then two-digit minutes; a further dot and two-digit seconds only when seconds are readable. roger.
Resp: 3.57
